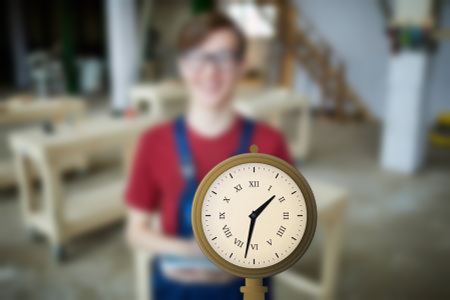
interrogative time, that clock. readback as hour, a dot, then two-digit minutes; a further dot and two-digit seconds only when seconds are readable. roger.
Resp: 1.32
